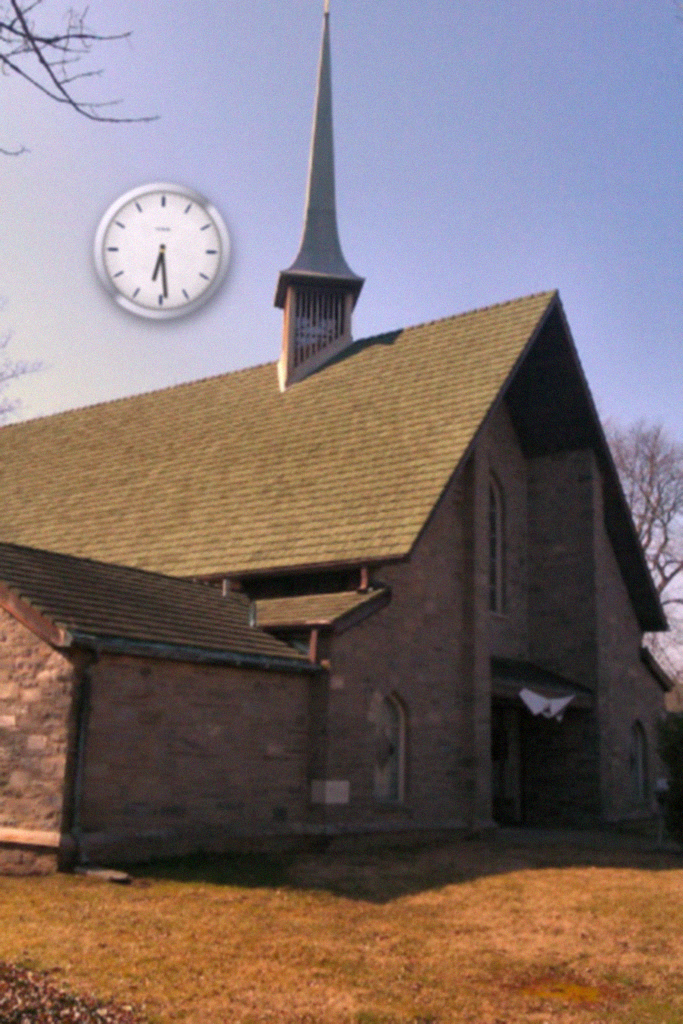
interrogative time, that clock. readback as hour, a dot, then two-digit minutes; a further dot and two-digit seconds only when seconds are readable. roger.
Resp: 6.29
